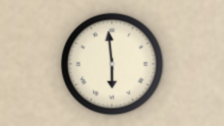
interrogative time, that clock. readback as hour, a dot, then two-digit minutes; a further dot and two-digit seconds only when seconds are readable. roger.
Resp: 5.59
